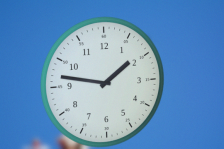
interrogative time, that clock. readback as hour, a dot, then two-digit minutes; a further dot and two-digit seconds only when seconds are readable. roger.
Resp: 1.47
